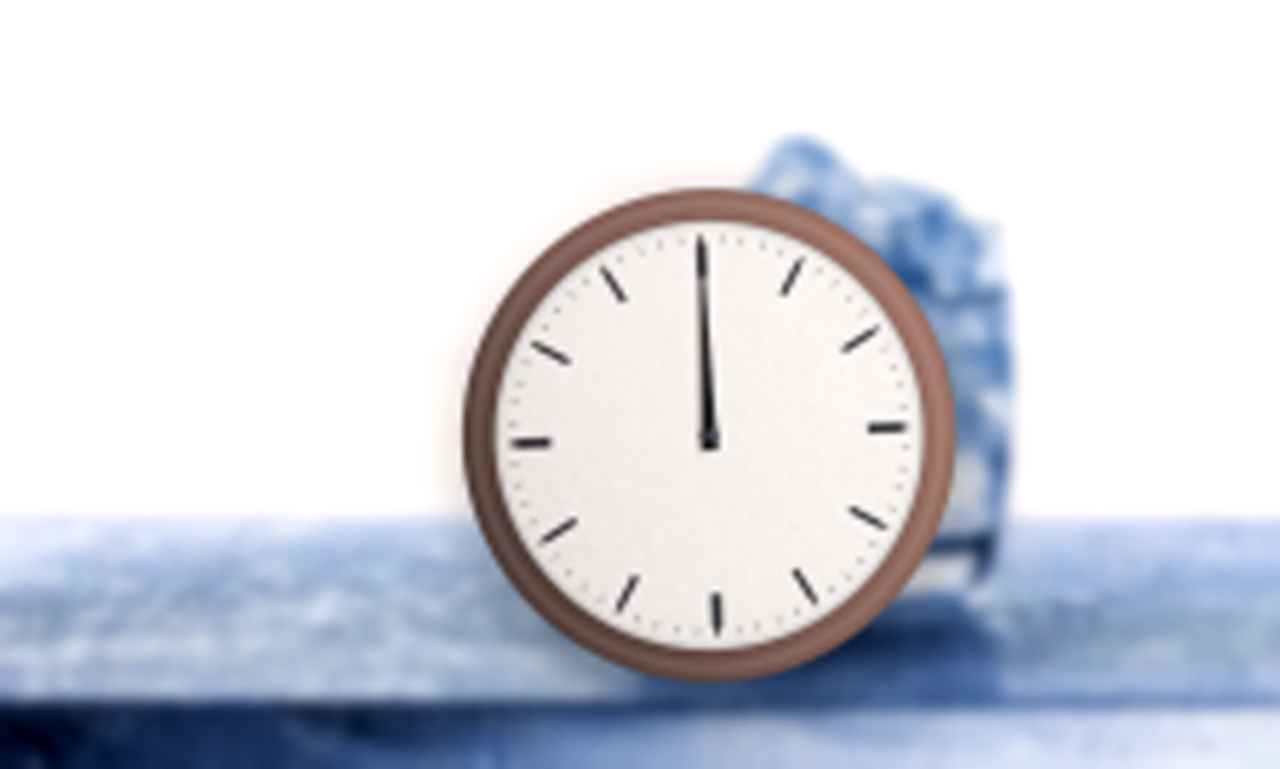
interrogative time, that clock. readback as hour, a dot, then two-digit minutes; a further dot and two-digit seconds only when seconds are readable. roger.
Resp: 12.00
